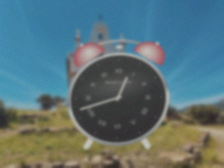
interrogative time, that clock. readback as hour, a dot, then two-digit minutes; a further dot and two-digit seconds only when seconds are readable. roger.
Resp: 12.42
